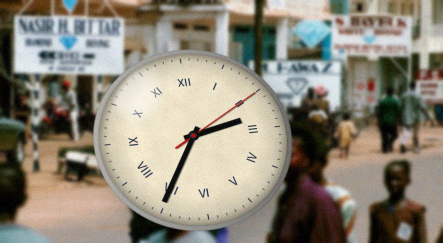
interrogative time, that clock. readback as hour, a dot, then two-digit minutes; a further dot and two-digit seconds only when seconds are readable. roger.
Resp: 2.35.10
